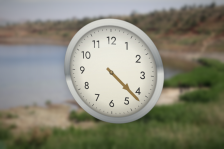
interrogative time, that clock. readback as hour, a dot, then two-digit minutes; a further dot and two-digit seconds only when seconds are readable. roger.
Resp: 4.22
